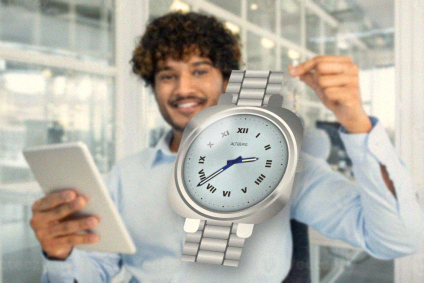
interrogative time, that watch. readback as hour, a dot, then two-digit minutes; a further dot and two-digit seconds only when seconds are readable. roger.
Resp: 2.38
